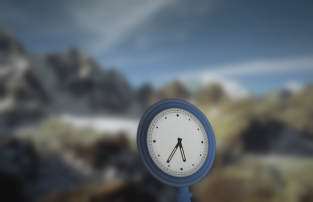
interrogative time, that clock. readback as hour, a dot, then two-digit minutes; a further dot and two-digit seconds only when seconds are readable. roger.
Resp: 5.36
